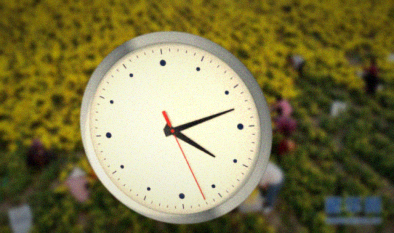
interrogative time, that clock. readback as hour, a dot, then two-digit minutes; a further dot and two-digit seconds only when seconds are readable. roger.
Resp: 4.12.27
